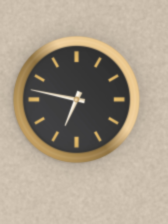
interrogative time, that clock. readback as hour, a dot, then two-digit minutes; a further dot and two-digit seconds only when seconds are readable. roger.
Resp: 6.47
